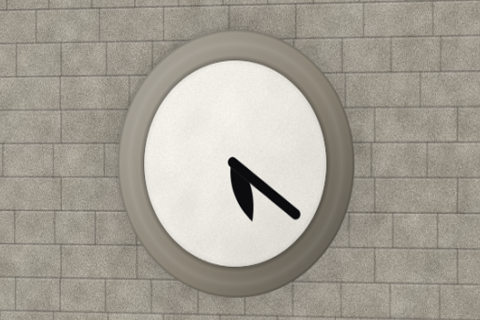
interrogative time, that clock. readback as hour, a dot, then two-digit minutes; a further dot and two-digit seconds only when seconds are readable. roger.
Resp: 5.21
